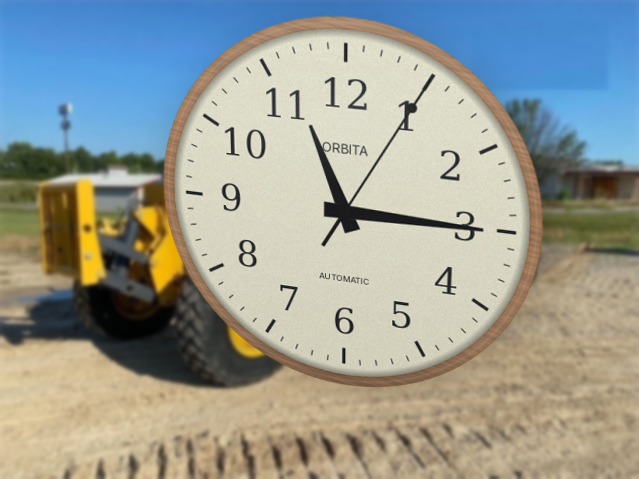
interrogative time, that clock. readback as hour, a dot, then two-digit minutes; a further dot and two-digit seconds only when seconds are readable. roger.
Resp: 11.15.05
